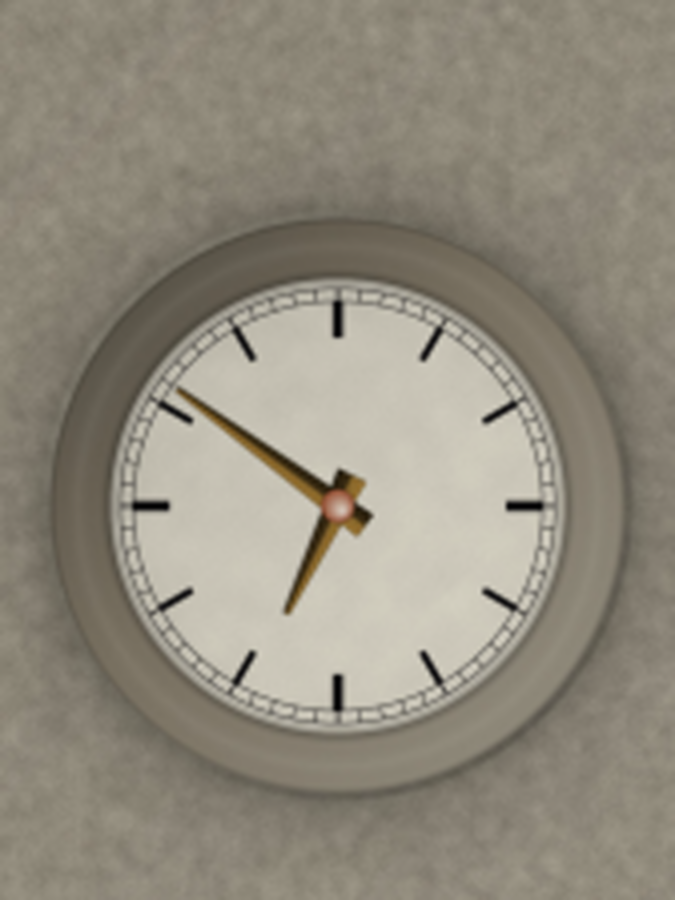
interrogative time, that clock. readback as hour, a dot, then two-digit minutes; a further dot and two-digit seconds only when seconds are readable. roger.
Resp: 6.51
